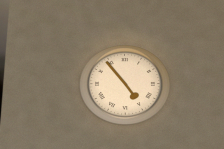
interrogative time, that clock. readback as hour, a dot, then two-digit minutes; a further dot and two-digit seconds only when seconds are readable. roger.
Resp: 4.54
